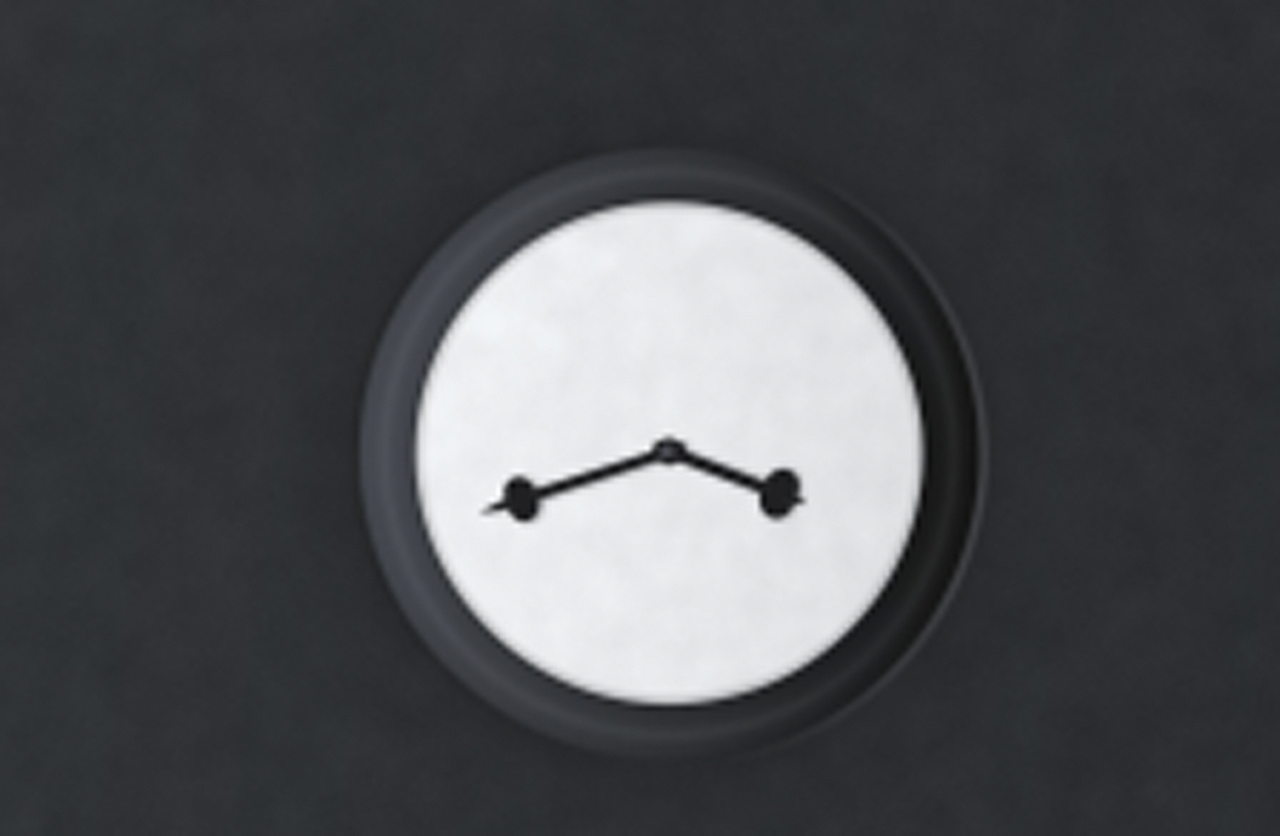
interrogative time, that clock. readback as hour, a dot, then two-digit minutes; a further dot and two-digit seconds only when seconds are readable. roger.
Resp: 3.42
